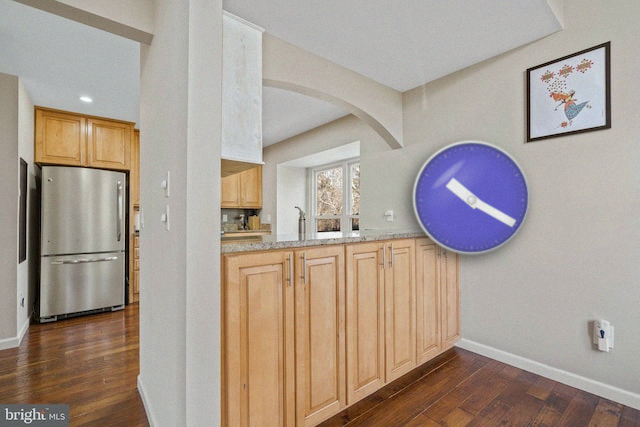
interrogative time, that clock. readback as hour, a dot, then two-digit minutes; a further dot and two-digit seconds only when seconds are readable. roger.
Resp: 10.20
